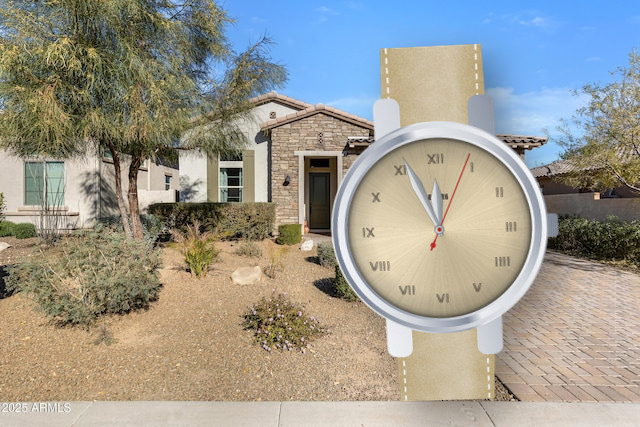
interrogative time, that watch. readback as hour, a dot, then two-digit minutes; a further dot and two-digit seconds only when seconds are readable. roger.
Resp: 11.56.04
